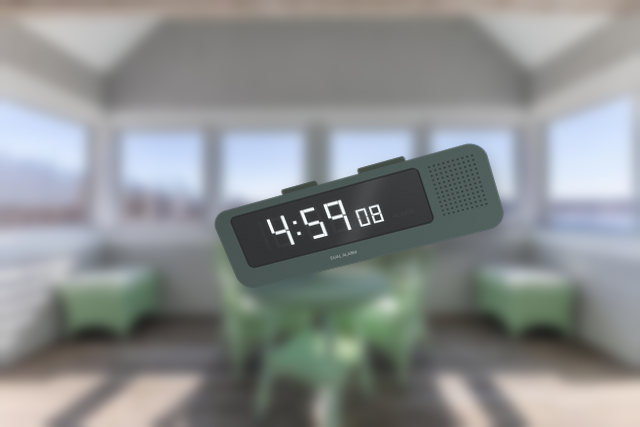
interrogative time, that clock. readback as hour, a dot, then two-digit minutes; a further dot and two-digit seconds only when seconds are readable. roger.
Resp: 4.59.08
